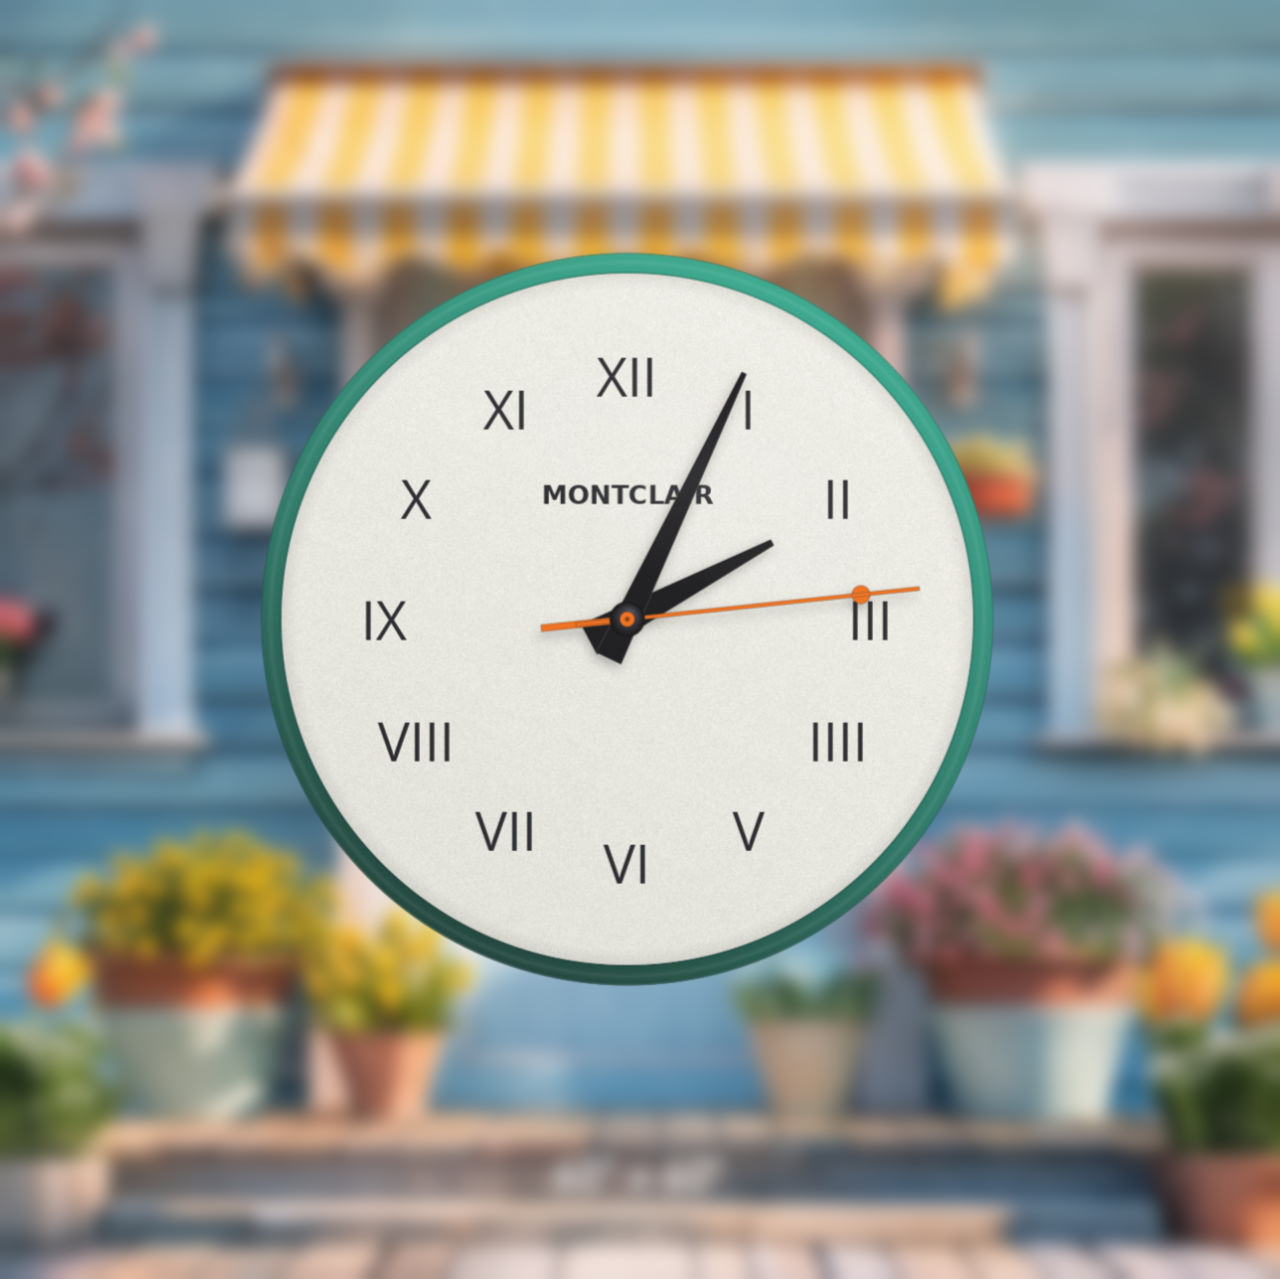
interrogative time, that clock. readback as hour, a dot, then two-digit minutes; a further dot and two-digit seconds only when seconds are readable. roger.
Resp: 2.04.14
